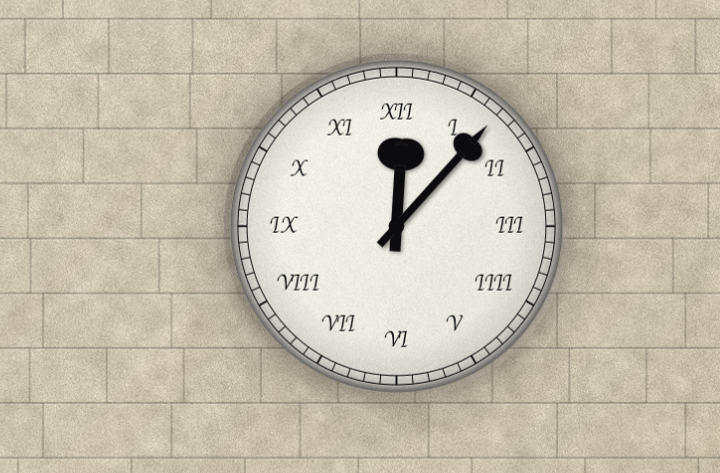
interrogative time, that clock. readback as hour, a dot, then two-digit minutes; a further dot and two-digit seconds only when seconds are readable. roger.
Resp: 12.07
